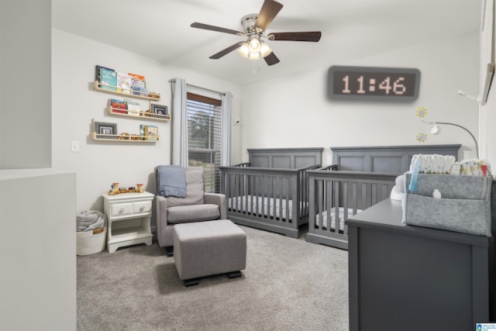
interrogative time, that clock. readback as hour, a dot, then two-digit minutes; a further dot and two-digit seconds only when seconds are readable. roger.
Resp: 11.46
